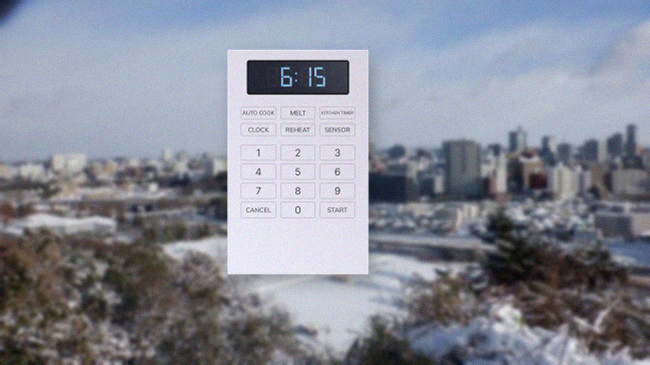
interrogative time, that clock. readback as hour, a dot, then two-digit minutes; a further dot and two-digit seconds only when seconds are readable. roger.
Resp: 6.15
